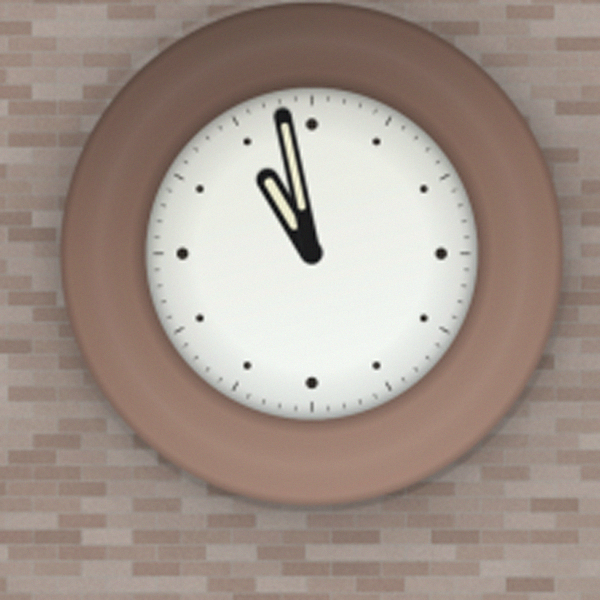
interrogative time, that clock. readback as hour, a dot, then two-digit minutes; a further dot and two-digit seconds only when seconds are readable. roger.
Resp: 10.58
